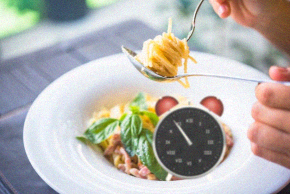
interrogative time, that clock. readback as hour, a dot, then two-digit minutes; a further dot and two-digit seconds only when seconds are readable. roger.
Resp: 10.54
